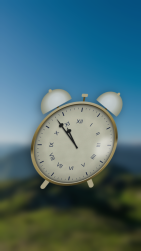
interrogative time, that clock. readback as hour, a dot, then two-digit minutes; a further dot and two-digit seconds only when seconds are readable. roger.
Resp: 10.53
